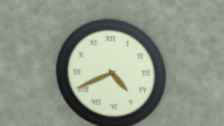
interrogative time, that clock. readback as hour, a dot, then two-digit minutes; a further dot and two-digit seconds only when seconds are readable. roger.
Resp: 4.41
